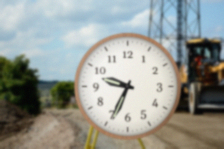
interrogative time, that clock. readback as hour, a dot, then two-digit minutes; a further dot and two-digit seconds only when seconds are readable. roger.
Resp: 9.34
